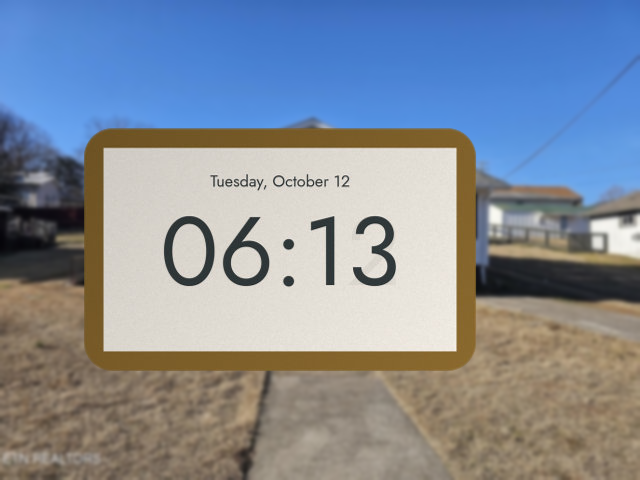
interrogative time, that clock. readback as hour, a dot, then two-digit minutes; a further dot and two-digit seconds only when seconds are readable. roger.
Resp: 6.13
